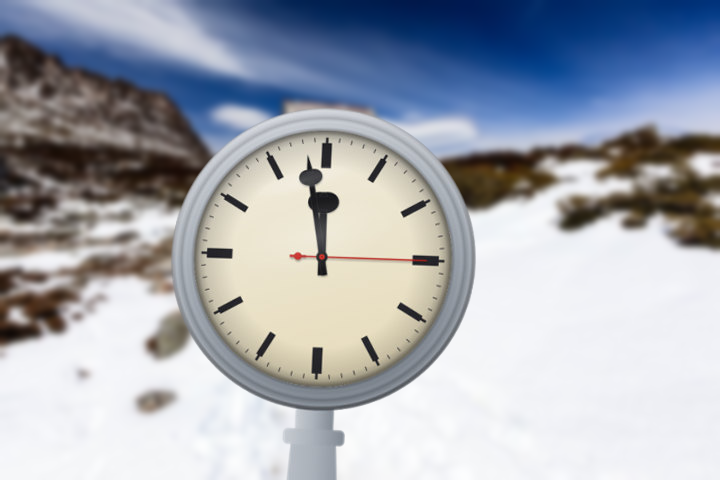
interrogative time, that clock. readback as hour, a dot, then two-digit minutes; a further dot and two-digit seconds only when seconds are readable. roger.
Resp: 11.58.15
